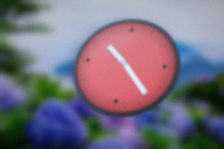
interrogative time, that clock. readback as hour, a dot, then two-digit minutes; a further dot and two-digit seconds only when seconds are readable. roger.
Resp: 10.23
